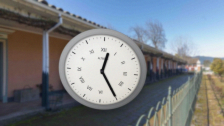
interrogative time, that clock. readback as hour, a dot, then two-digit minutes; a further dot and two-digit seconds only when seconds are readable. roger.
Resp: 12.25
